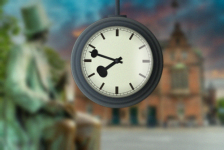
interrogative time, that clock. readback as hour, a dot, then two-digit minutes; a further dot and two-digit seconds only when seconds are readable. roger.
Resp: 7.48
